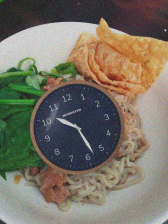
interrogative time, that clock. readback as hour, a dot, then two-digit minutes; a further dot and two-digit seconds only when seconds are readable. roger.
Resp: 10.28
